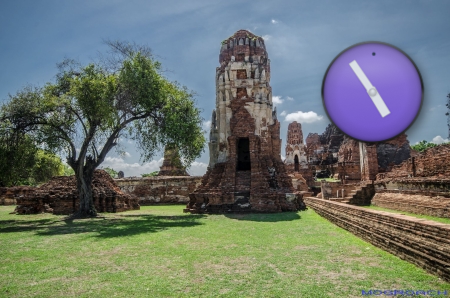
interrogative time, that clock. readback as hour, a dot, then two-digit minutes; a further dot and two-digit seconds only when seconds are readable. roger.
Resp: 4.54
